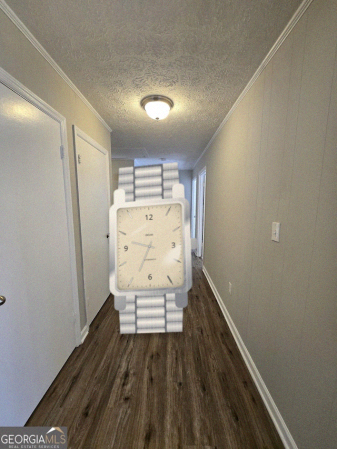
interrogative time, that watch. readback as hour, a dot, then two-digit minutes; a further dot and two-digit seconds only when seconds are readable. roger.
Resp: 9.34
